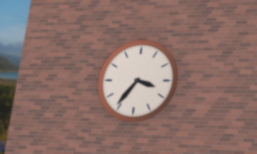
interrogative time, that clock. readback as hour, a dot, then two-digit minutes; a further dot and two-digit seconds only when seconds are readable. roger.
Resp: 3.36
